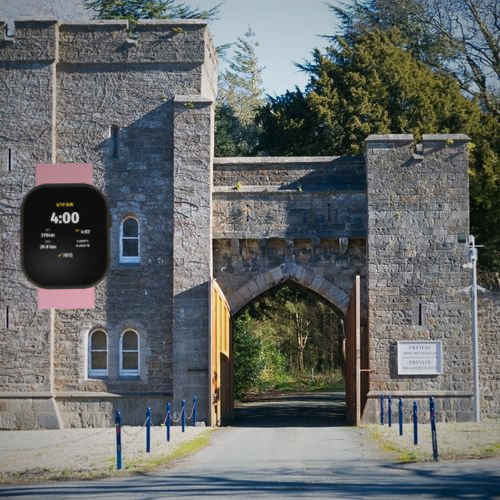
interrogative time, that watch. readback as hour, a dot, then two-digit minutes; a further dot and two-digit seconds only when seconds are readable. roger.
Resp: 4.00
